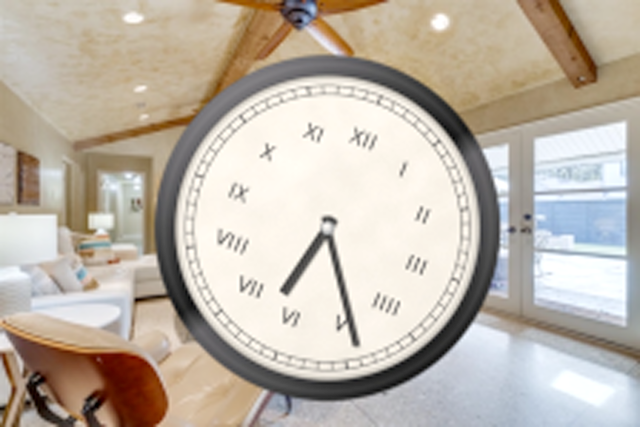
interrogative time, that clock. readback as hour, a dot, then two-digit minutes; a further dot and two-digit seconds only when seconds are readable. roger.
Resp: 6.24
